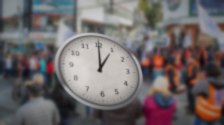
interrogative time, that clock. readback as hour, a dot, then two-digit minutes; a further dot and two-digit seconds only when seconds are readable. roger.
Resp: 1.00
